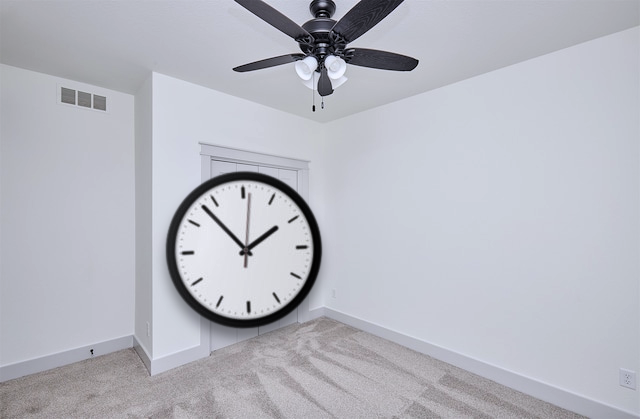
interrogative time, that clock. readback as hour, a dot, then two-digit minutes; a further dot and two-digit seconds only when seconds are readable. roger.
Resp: 1.53.01
